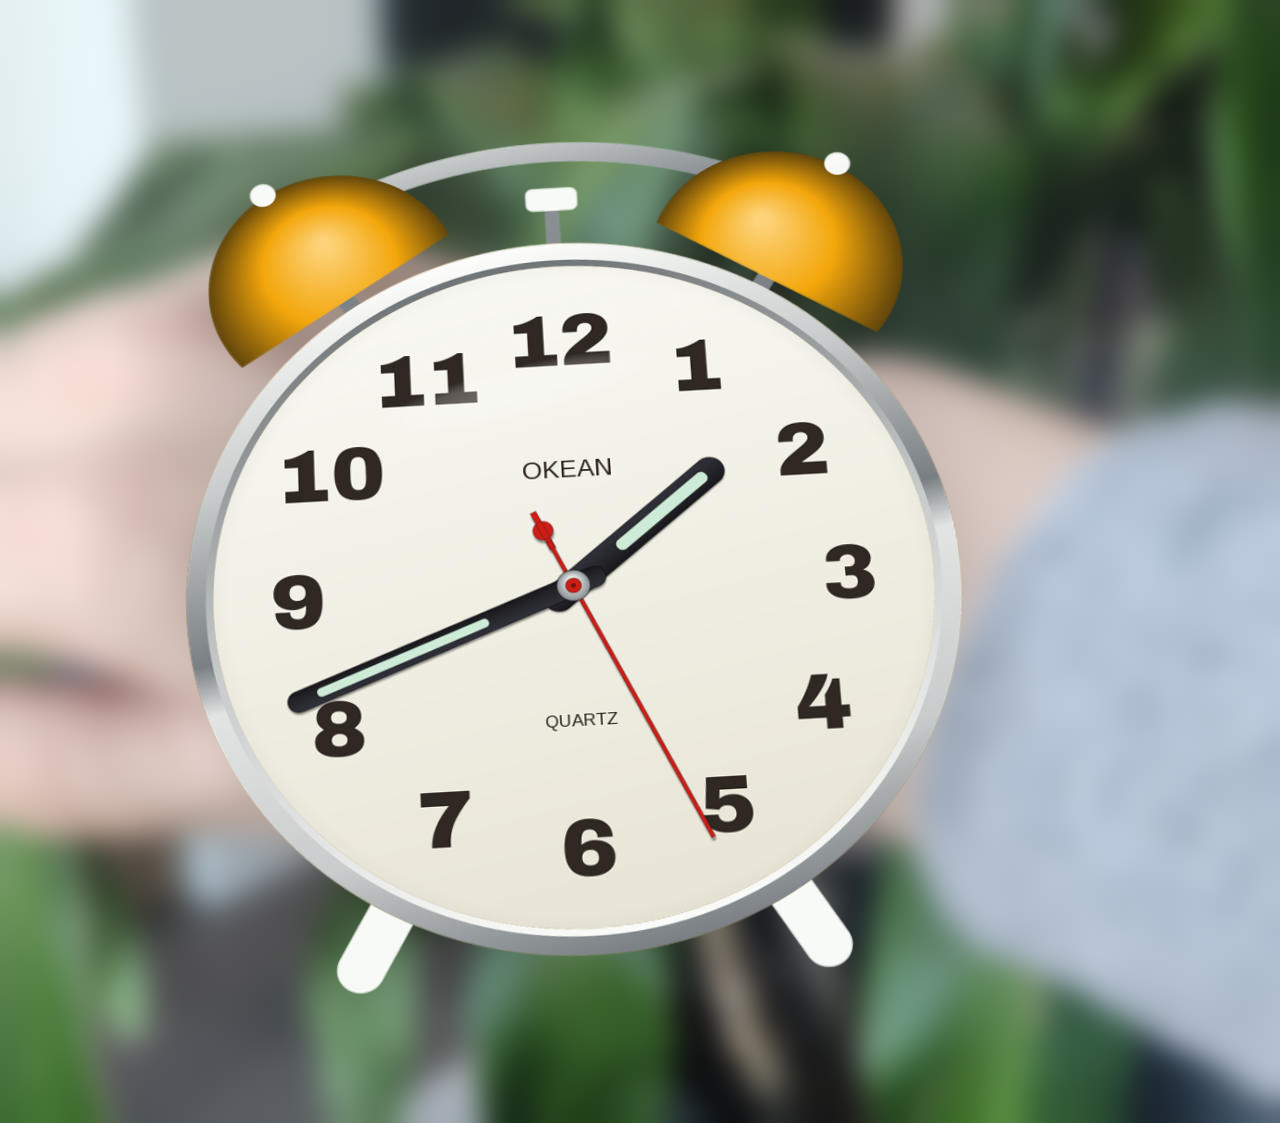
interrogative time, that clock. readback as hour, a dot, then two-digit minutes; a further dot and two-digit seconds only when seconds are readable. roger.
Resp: 1.41.26
